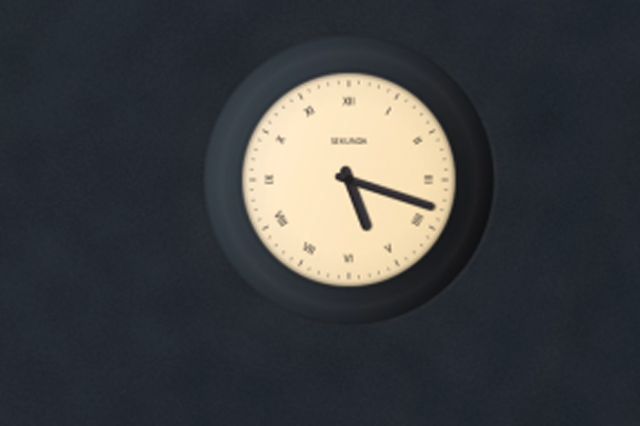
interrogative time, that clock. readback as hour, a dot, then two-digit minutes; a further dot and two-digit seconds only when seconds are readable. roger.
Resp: 5.18
